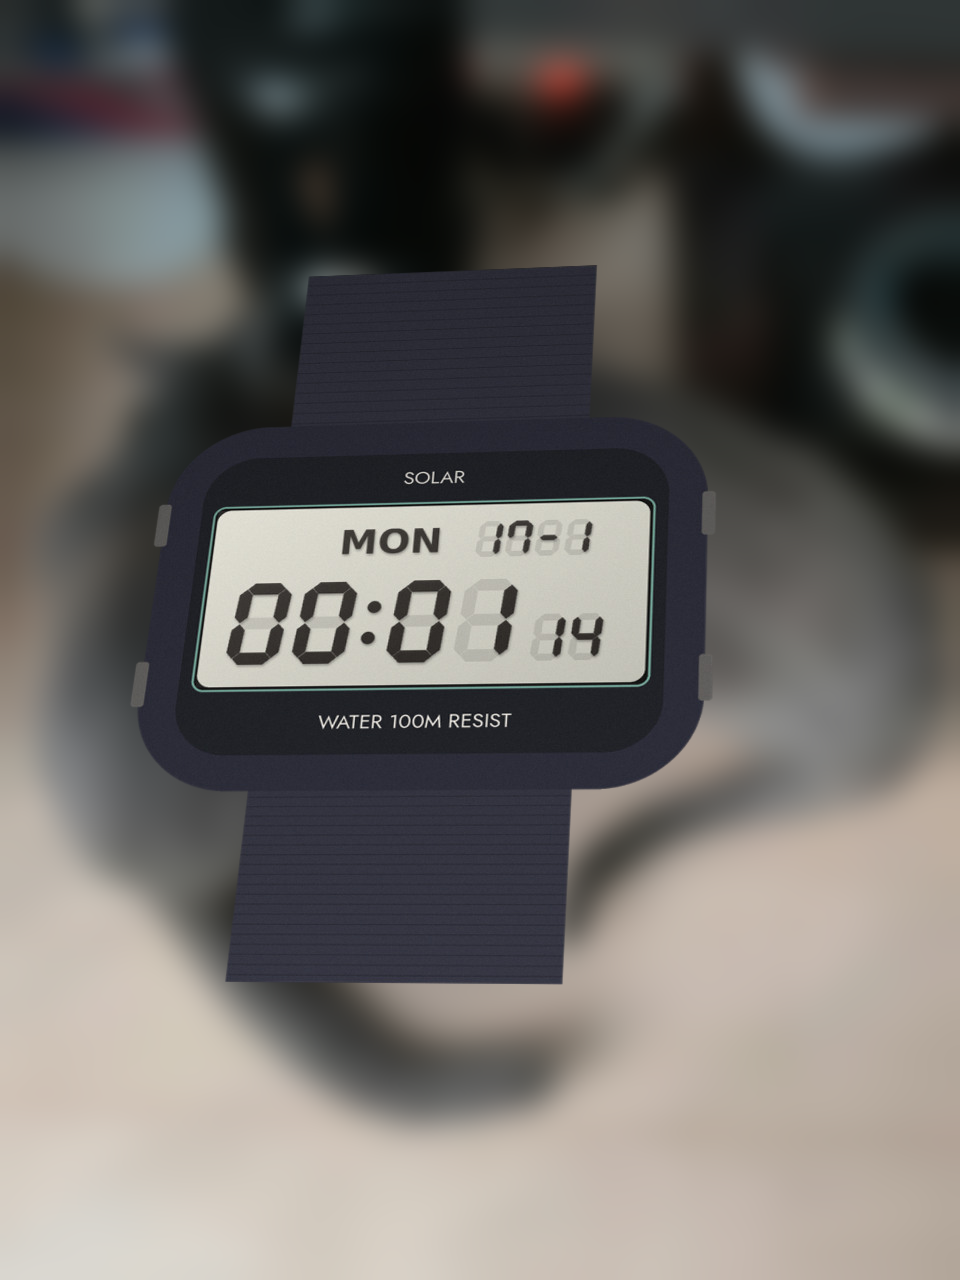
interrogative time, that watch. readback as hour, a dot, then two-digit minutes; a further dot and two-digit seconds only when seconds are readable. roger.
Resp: 0.01.14
